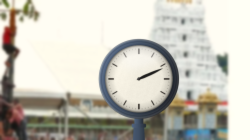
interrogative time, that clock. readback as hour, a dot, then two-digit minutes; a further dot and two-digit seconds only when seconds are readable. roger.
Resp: 2.11
